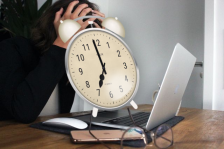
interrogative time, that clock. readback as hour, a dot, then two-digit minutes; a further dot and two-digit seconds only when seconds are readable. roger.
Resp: 6.59
